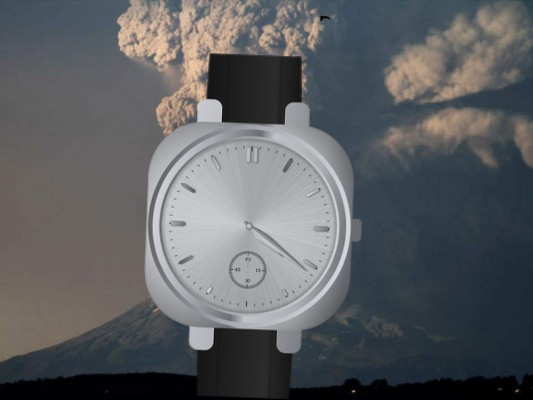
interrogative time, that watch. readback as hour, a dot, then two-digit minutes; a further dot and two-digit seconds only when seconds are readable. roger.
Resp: 4.21
